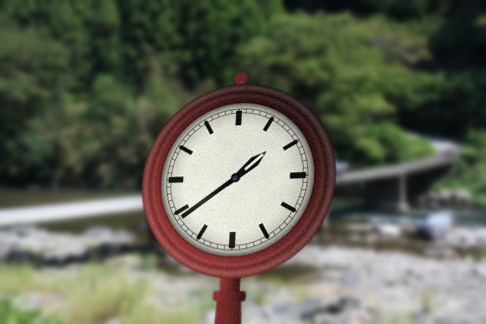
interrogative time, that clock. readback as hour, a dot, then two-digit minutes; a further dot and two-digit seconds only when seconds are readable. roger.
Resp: 1.39
